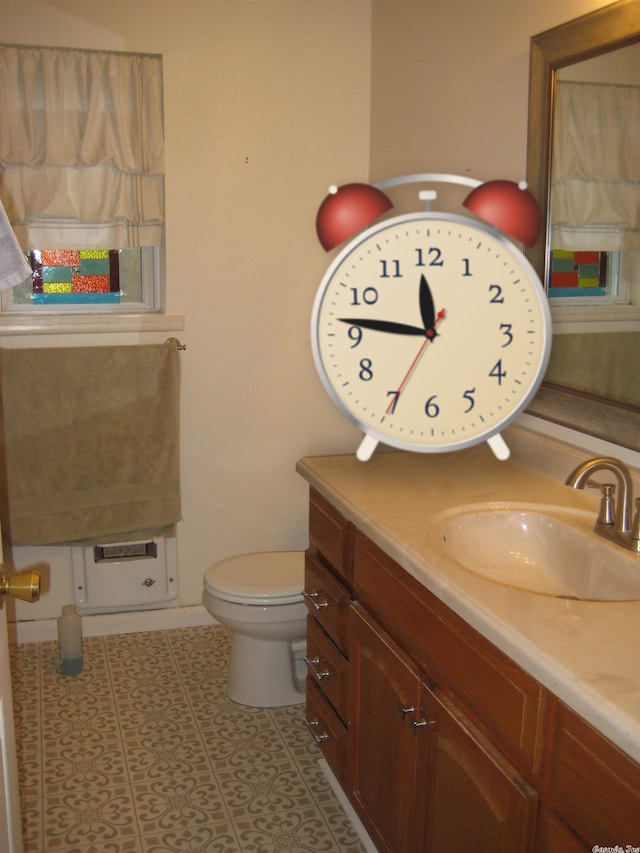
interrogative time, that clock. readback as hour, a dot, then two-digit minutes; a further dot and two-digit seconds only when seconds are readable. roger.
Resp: 11.46.35
